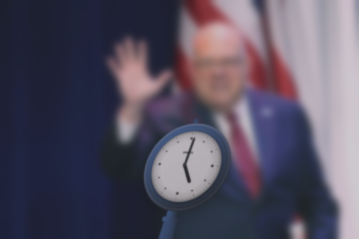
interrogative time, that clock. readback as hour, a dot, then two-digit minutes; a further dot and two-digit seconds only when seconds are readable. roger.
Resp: 5.01
